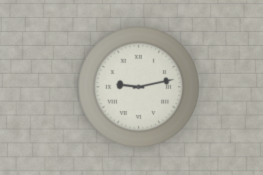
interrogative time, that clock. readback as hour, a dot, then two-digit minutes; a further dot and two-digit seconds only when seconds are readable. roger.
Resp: 9.13
